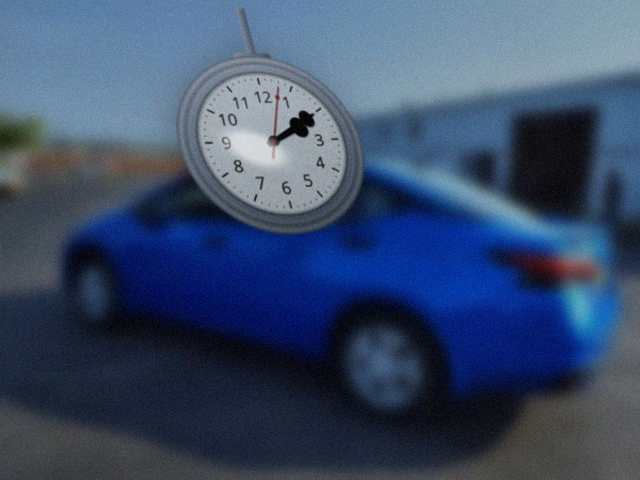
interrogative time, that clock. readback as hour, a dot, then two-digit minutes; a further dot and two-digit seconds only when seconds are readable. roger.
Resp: 2.10.03
